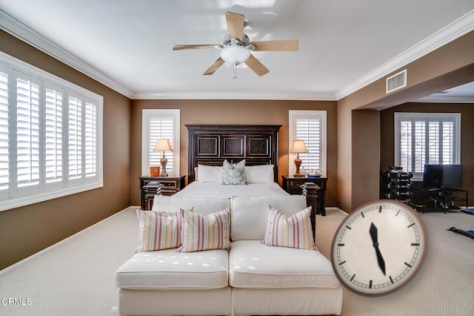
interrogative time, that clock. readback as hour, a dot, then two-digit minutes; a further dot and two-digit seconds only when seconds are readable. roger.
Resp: 11.26
